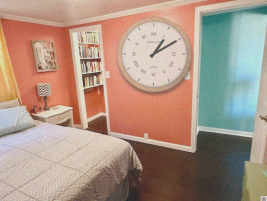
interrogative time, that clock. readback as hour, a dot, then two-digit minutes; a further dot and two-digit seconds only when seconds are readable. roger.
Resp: 1.10
